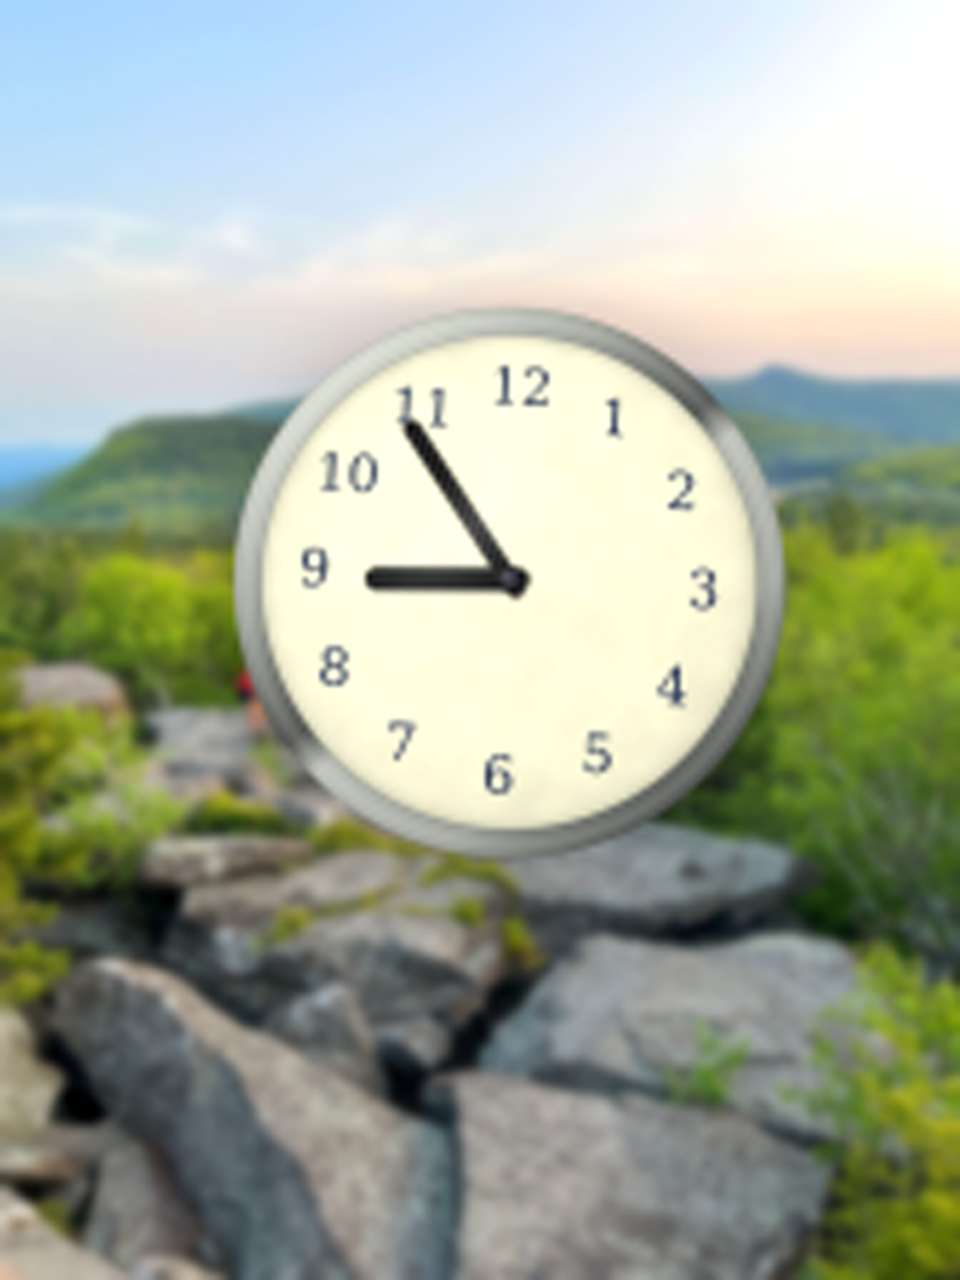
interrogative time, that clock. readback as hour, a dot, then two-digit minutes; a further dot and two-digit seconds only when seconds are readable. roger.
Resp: 8.54
